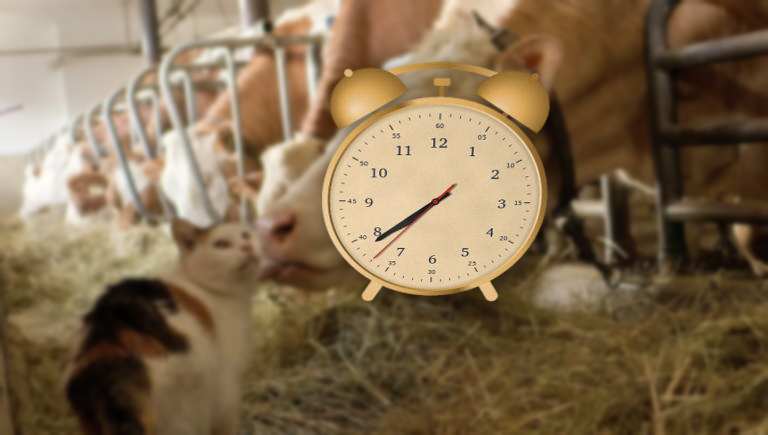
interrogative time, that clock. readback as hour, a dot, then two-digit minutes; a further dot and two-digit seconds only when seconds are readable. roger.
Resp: 7.38.37
